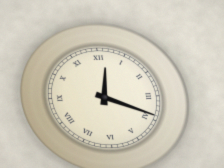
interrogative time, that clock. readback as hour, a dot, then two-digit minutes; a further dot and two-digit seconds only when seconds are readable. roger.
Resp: 12.19
